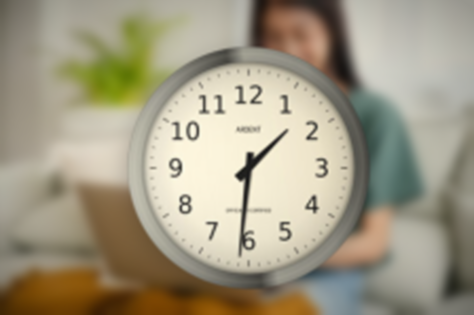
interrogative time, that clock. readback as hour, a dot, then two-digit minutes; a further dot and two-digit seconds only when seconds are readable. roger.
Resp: 1.31
